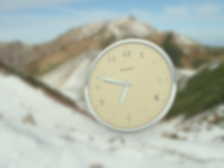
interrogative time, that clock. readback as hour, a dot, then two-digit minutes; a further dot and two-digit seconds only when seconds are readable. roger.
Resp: 6.48
